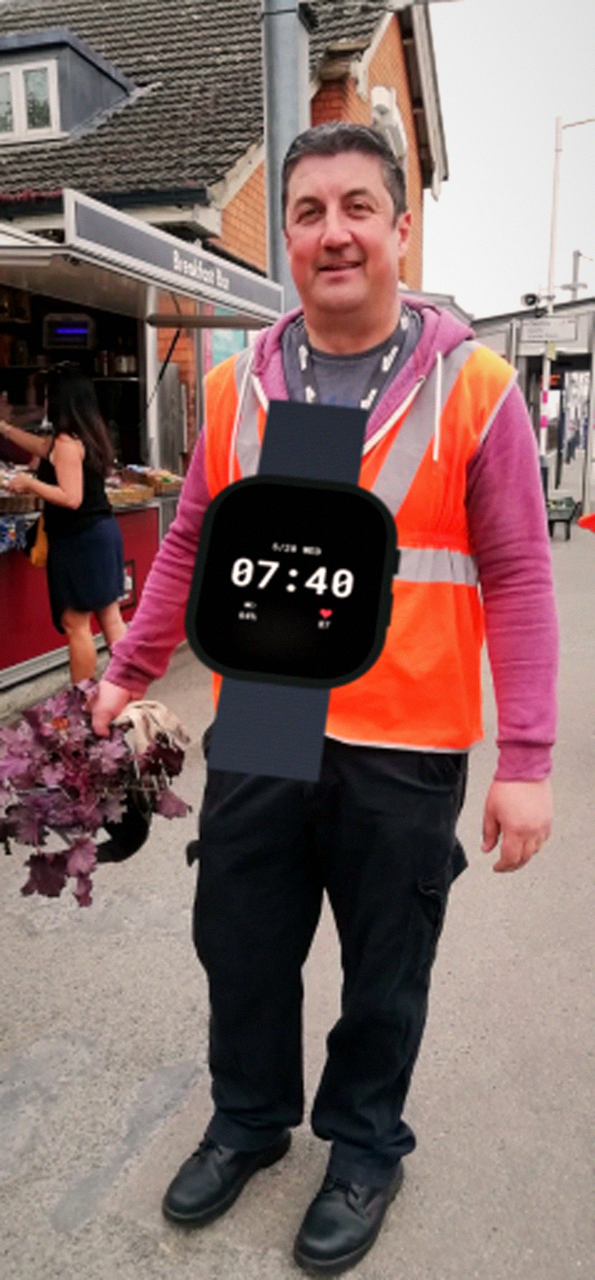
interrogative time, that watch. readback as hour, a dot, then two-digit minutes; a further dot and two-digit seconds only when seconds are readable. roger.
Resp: 7.40
